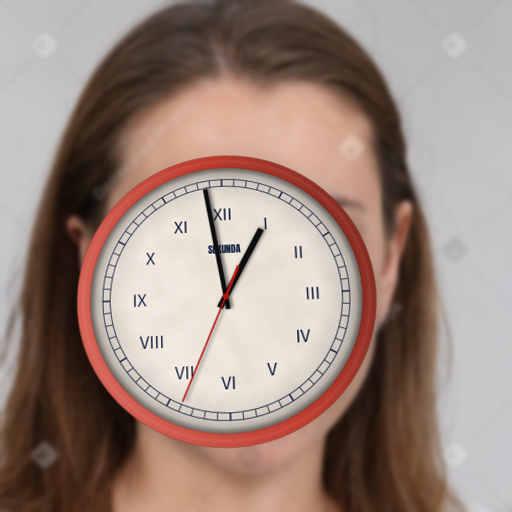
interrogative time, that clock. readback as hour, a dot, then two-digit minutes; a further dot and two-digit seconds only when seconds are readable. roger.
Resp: 12.58.34
